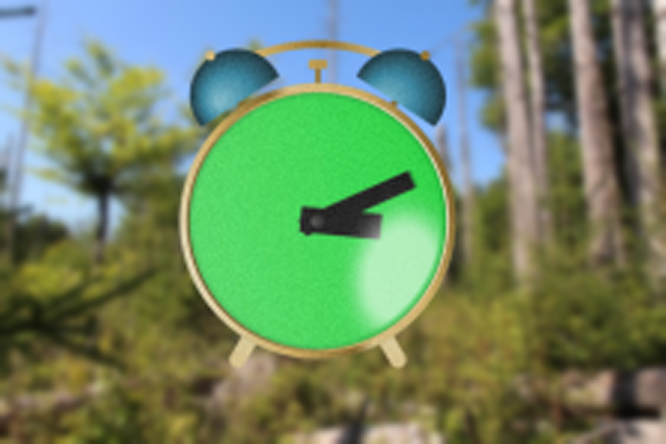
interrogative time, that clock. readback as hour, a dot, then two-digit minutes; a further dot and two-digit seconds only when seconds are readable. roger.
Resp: 3.11
